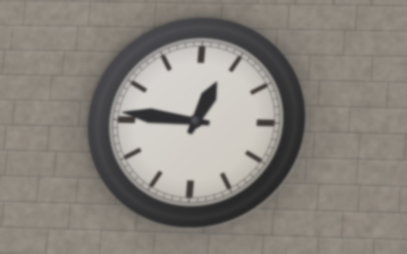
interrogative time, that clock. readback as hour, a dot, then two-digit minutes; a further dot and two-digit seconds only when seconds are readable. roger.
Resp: 12.46
